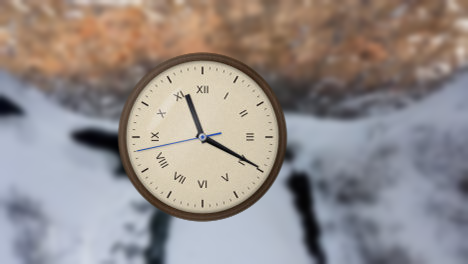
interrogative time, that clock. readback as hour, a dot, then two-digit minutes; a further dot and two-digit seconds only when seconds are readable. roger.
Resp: 11.19.43
